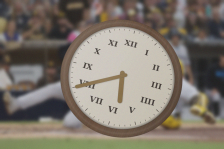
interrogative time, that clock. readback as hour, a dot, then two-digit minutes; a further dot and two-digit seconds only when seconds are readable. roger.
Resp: 5.40
